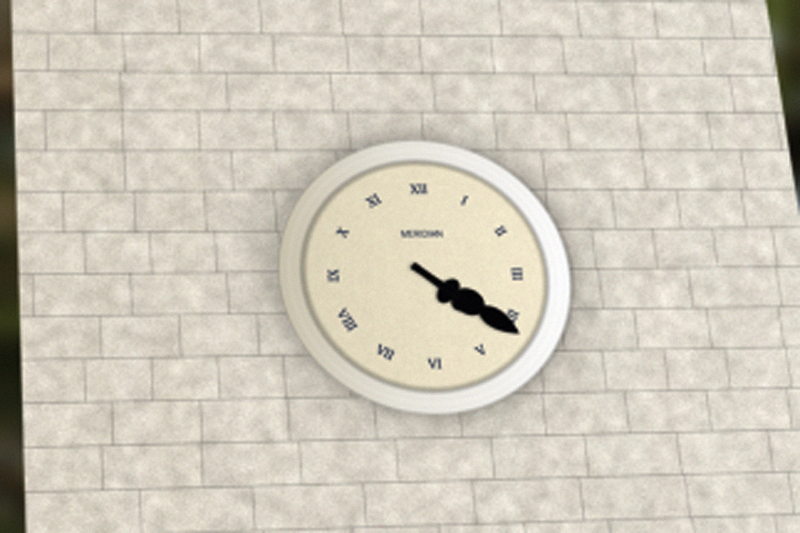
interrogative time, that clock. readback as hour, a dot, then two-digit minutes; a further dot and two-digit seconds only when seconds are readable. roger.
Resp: 4.21
